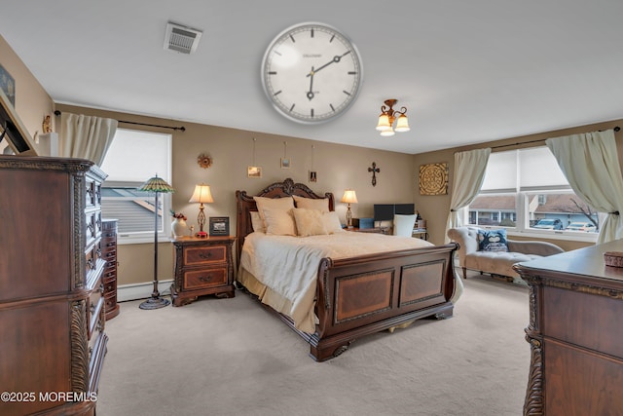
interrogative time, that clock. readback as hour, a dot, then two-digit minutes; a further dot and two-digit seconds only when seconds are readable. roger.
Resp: 6.10
